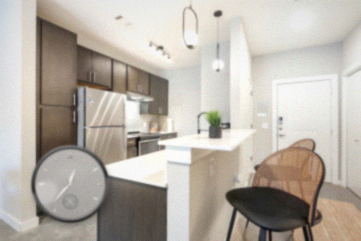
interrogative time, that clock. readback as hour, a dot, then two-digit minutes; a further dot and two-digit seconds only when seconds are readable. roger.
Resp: 12.37
